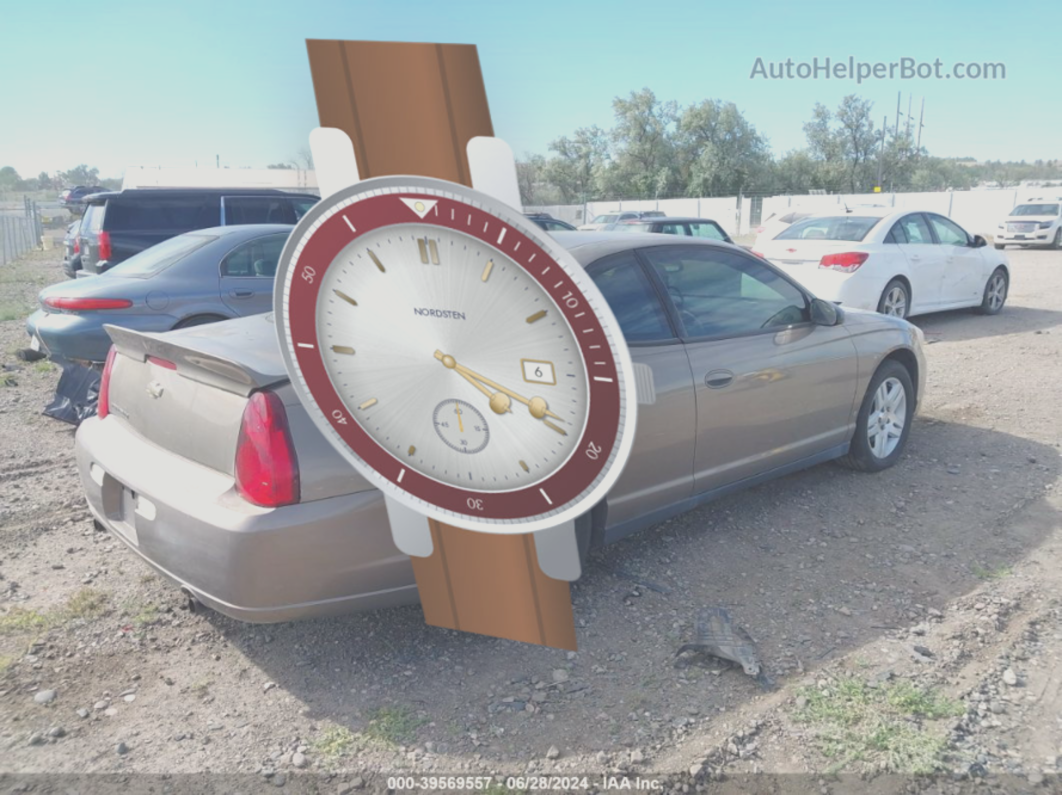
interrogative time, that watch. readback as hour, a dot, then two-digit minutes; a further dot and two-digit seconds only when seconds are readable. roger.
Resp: 4.19
